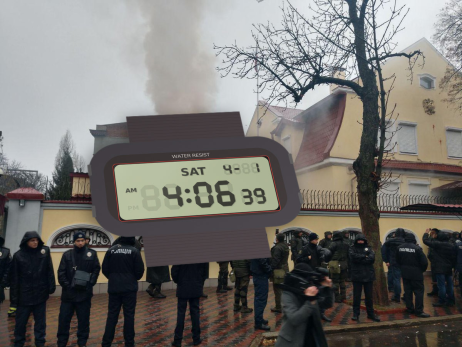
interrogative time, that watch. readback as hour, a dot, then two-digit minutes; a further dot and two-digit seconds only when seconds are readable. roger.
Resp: 4.06.39
